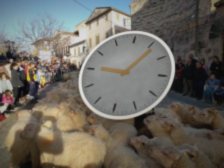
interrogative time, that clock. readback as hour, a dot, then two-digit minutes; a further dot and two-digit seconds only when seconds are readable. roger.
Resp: 9.06
